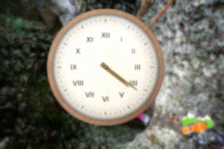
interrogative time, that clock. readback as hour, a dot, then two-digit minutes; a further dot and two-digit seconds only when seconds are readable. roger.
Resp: 4.21
